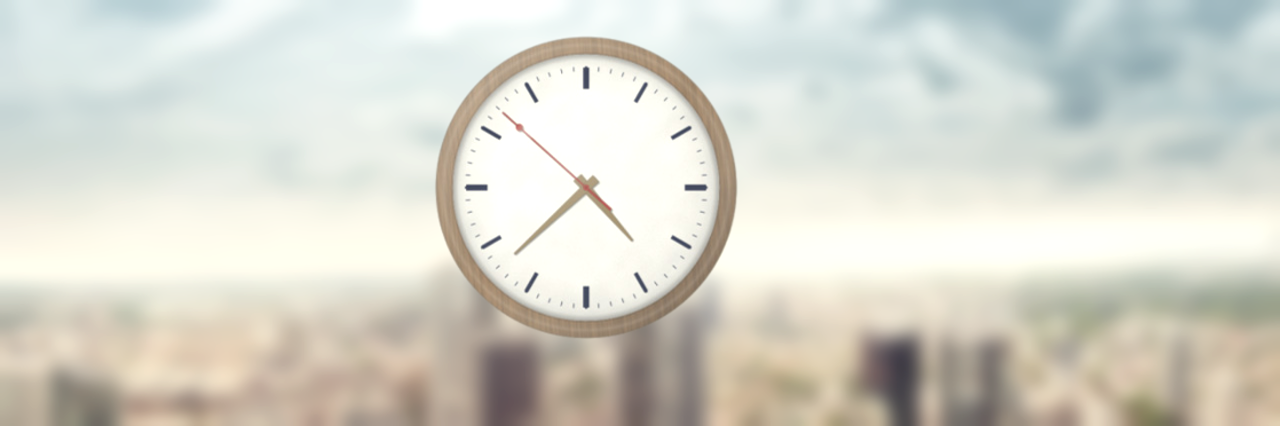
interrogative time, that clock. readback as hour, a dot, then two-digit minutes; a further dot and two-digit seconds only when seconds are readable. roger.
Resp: 4.37.52
